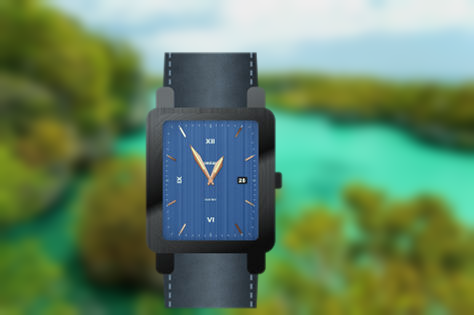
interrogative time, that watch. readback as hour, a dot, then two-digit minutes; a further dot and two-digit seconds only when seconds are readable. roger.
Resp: 12.55
